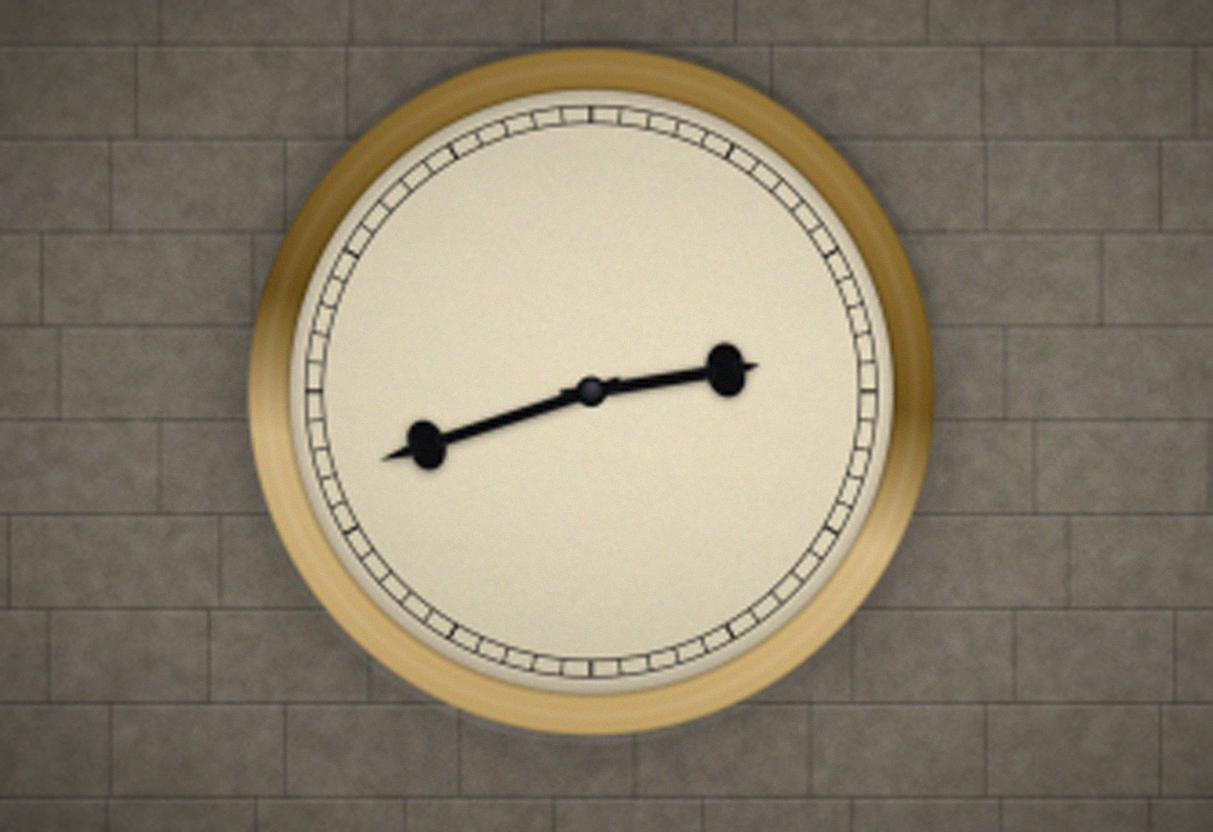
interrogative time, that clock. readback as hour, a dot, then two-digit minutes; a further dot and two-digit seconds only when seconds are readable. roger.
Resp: 2.42
